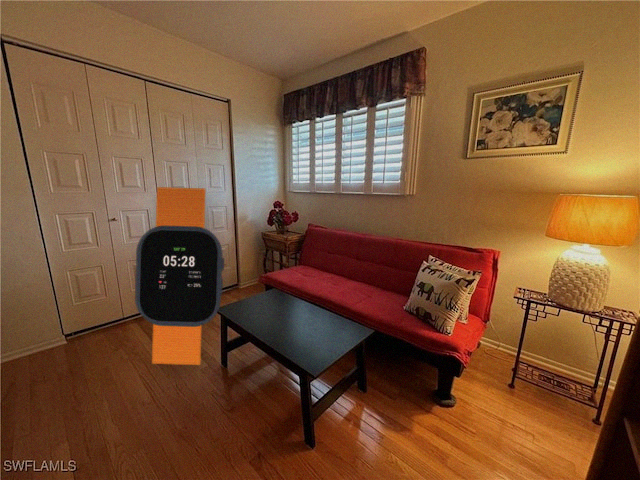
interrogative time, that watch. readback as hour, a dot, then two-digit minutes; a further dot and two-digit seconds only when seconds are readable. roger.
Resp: 5.28
